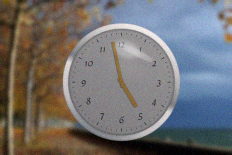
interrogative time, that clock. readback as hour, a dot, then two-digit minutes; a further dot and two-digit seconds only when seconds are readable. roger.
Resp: 4.58
